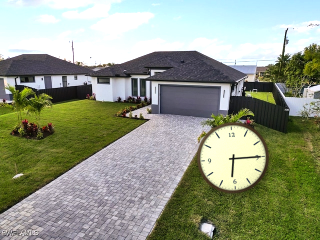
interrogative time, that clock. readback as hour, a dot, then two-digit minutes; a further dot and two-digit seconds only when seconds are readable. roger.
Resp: 6.15
